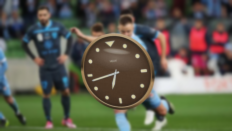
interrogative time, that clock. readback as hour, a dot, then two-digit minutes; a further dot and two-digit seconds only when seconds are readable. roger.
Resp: 6.43
